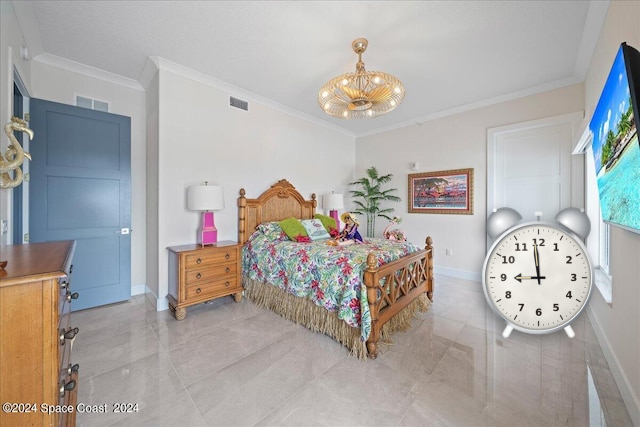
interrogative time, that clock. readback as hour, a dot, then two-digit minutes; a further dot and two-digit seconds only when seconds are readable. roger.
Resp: 8.59
